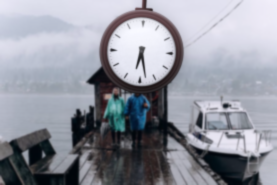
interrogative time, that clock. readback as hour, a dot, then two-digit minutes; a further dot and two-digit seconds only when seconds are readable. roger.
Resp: 6.28
